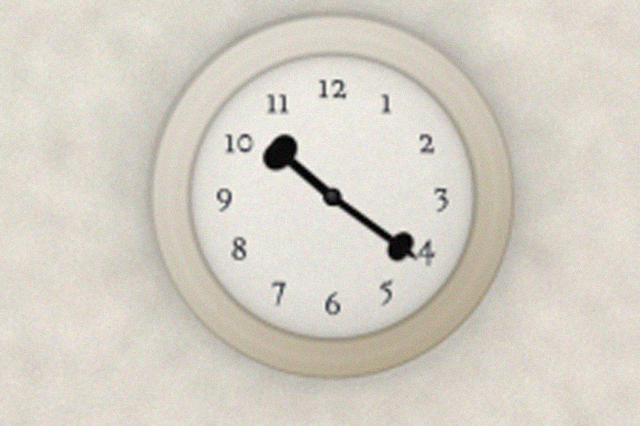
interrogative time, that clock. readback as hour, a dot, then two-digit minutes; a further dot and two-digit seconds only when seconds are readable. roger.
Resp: 10.21
